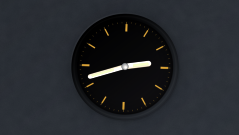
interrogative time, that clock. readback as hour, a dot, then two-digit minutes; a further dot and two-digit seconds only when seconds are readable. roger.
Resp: 2.42
